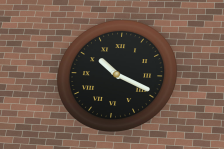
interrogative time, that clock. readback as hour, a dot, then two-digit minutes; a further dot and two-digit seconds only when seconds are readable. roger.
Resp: 10.19
